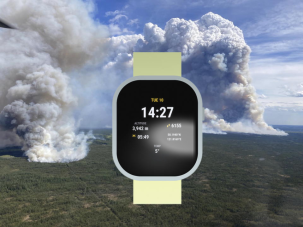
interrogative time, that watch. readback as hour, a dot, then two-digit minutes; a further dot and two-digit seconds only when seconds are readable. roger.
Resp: 14.27
